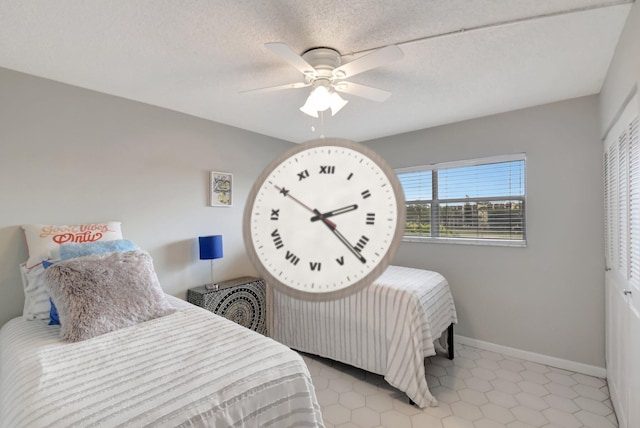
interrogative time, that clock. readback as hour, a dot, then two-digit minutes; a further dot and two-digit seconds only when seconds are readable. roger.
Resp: 2.21.50
